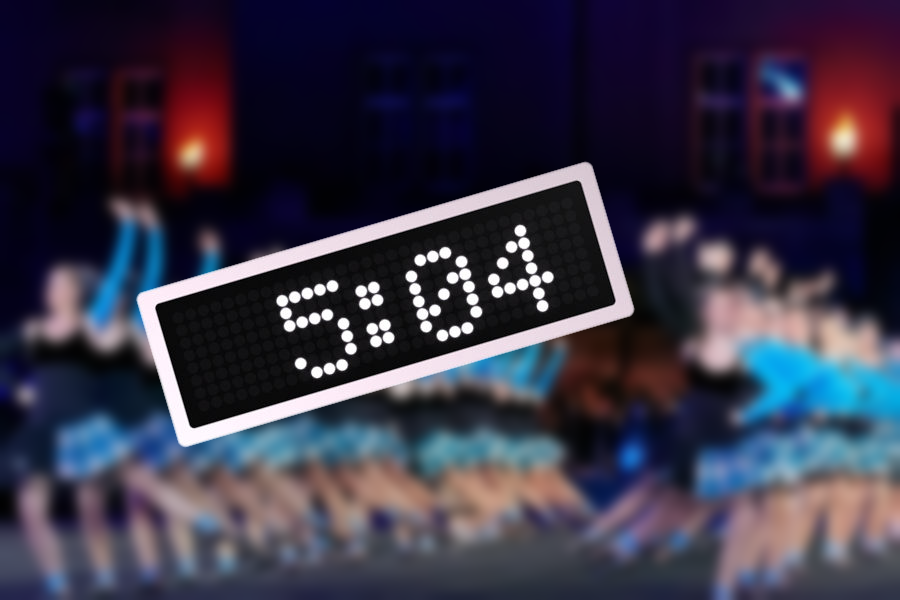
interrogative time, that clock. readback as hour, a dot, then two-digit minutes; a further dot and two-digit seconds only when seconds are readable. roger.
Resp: 5.04
